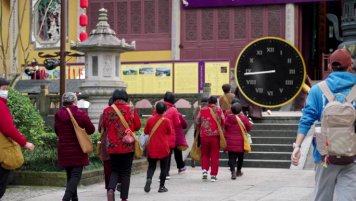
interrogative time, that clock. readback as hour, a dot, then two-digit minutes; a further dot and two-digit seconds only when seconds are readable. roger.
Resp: 8.44
